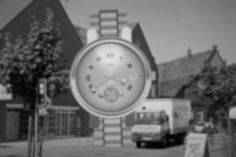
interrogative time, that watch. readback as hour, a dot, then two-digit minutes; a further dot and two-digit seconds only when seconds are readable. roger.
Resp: 3.40
